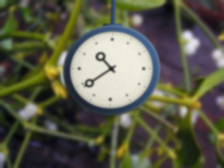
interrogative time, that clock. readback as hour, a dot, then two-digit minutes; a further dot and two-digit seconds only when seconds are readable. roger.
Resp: 10.39
